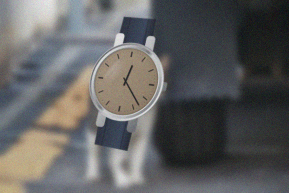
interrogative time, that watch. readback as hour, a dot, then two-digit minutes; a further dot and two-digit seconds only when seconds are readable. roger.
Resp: 12.23
